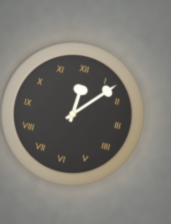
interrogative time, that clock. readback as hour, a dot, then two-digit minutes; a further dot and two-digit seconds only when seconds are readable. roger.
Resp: 12.07
